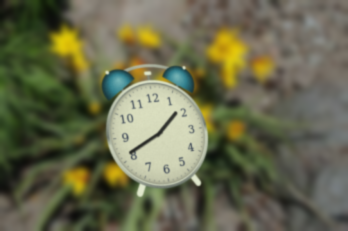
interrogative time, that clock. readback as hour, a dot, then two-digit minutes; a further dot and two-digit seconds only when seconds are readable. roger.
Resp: 1.41
